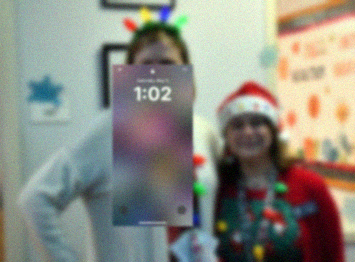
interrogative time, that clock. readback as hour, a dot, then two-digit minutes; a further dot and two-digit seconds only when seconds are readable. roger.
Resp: 1.02
